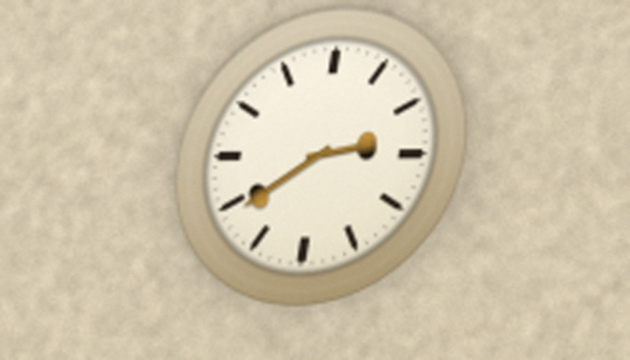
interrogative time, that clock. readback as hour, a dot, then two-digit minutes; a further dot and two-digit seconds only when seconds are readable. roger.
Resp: 2.39
